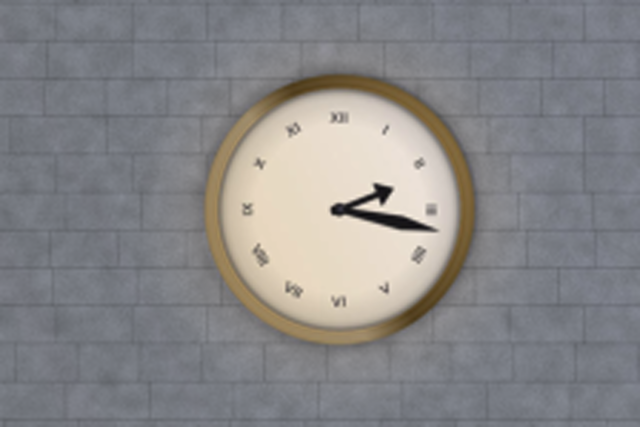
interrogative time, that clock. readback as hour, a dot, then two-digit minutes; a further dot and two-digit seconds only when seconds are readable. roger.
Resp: 2.17
